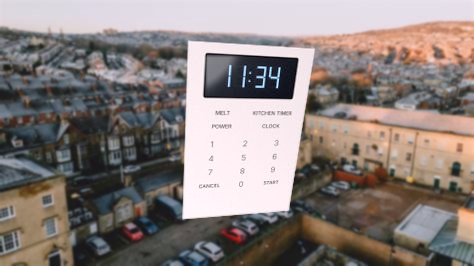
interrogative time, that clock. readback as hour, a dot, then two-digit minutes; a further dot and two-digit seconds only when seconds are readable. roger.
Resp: 11.34
